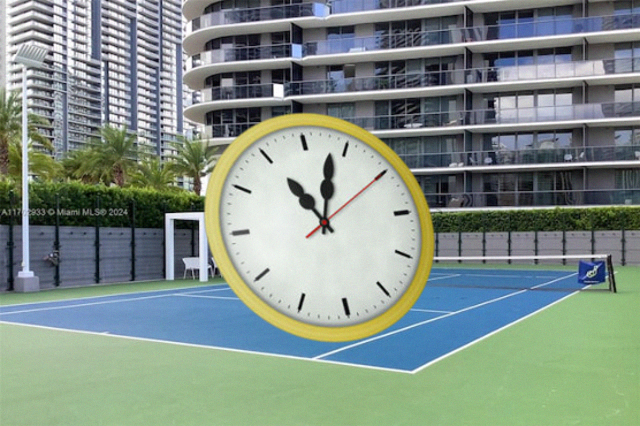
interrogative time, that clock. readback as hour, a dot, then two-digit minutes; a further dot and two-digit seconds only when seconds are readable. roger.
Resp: 11.03.10
